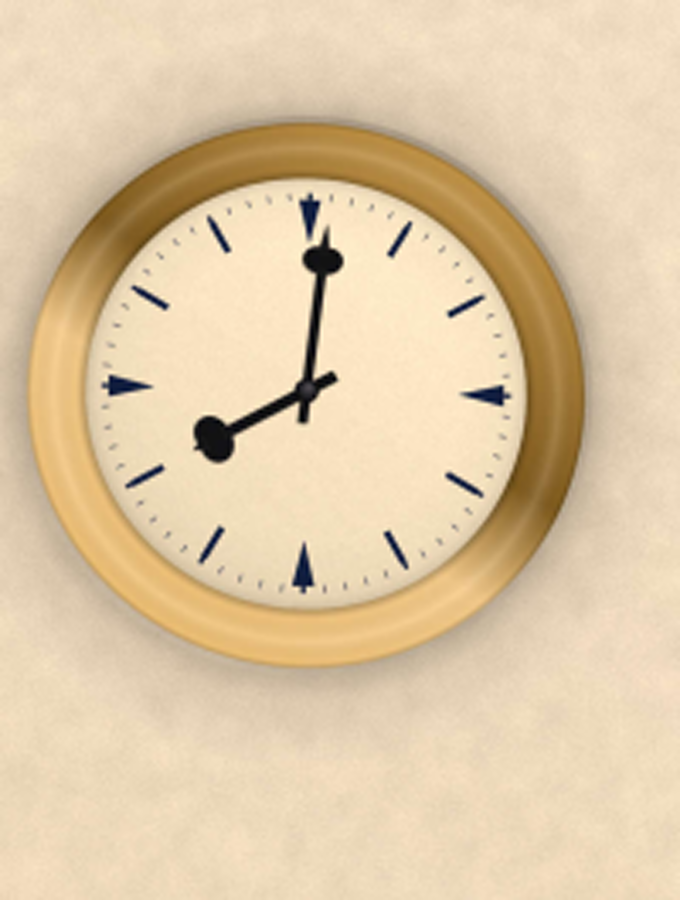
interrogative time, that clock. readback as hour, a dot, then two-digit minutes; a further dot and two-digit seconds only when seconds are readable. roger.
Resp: 8.01
